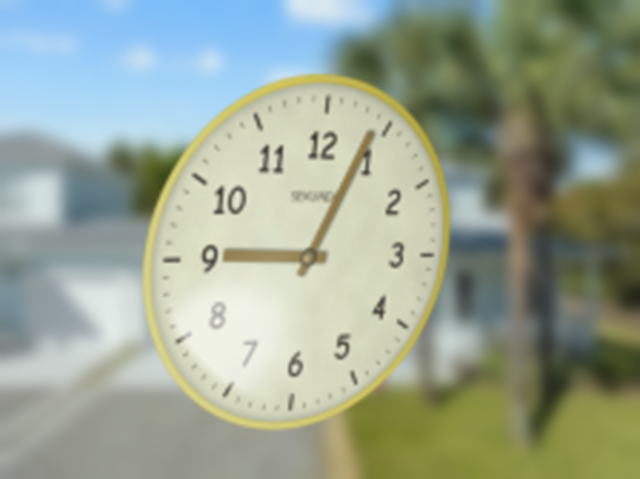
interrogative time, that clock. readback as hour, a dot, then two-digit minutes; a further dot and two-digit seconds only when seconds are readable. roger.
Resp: 9.04
